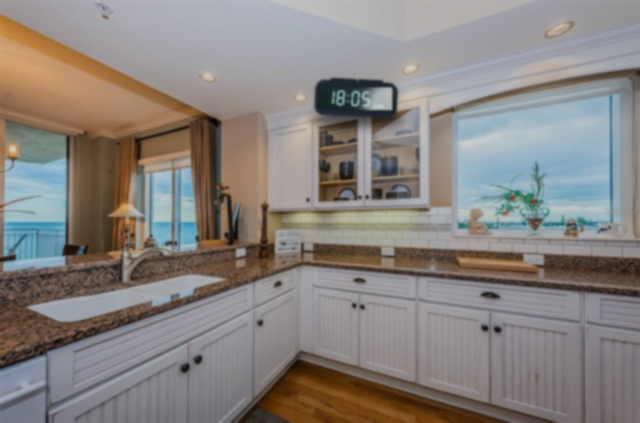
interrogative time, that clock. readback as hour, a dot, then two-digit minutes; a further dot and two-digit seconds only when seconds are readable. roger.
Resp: 18.05
